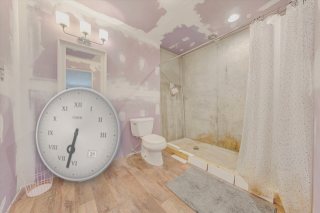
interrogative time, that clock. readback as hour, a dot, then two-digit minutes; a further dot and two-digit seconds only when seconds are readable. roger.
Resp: 6.32
